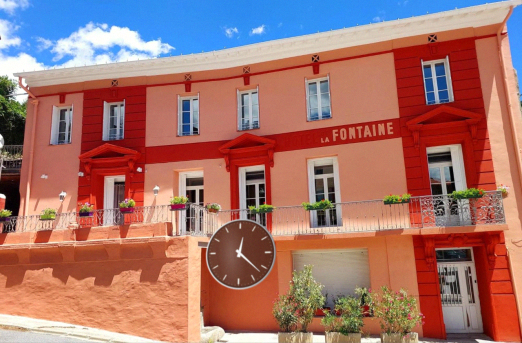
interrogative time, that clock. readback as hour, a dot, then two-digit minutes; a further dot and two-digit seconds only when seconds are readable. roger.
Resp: 12.22
